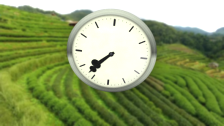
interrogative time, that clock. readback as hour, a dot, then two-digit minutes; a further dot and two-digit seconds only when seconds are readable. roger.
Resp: 7.37
